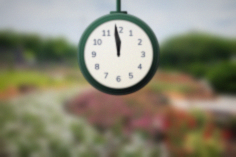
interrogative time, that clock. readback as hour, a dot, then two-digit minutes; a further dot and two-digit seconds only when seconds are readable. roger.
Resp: 11.59
